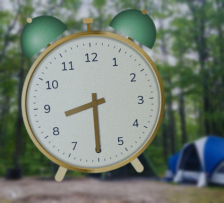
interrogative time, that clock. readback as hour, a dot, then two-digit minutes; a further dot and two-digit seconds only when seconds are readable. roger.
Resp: 8.30
